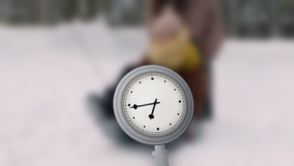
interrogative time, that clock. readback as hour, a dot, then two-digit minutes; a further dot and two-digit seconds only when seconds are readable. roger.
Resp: 6.44
